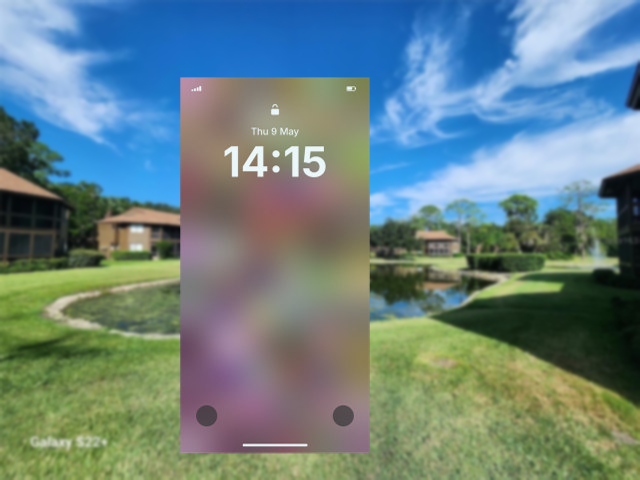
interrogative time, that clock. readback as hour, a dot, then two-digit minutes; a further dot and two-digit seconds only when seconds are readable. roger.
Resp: 14.15
